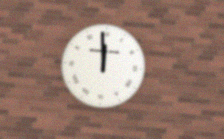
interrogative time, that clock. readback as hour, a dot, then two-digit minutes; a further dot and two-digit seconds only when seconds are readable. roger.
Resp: 11.59
